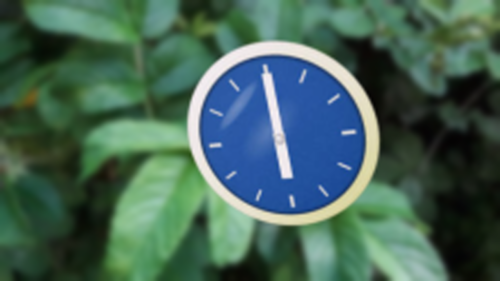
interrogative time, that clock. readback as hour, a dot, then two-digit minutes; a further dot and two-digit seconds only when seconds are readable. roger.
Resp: 6.00
